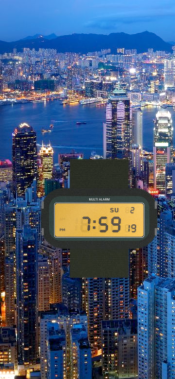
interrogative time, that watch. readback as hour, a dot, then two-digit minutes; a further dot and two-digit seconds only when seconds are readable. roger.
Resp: 7.59
